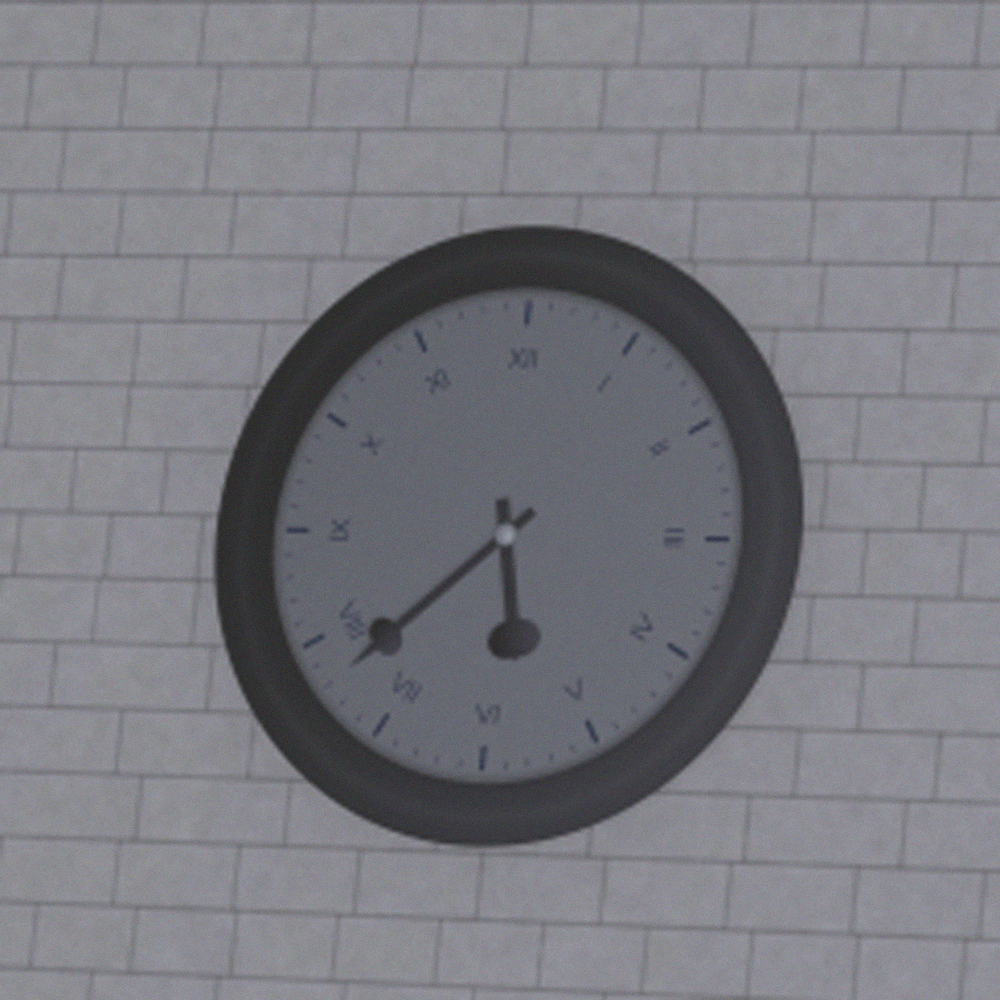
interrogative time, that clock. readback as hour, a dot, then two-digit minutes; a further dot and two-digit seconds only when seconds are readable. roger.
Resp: 5.38
